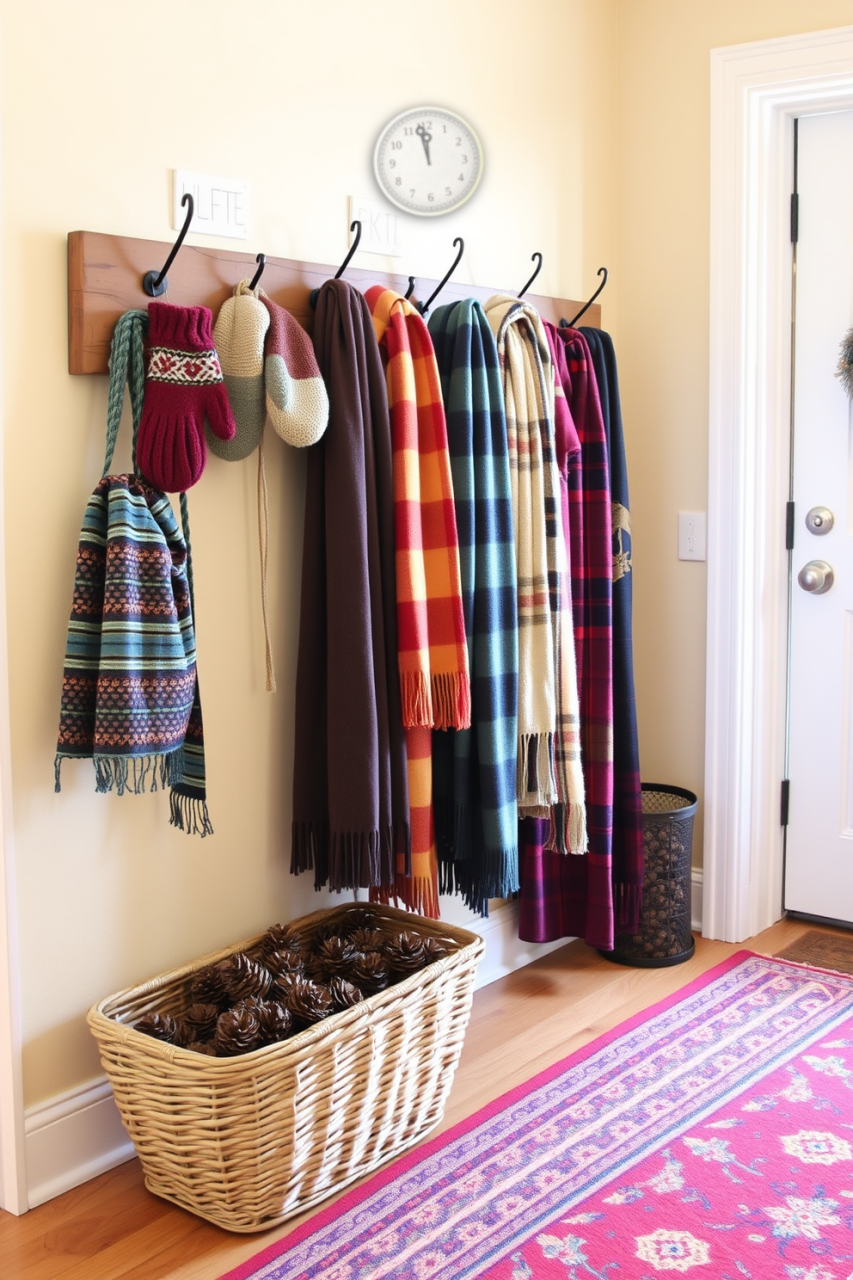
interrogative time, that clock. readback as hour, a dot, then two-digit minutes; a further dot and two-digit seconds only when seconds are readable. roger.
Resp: 11.58
